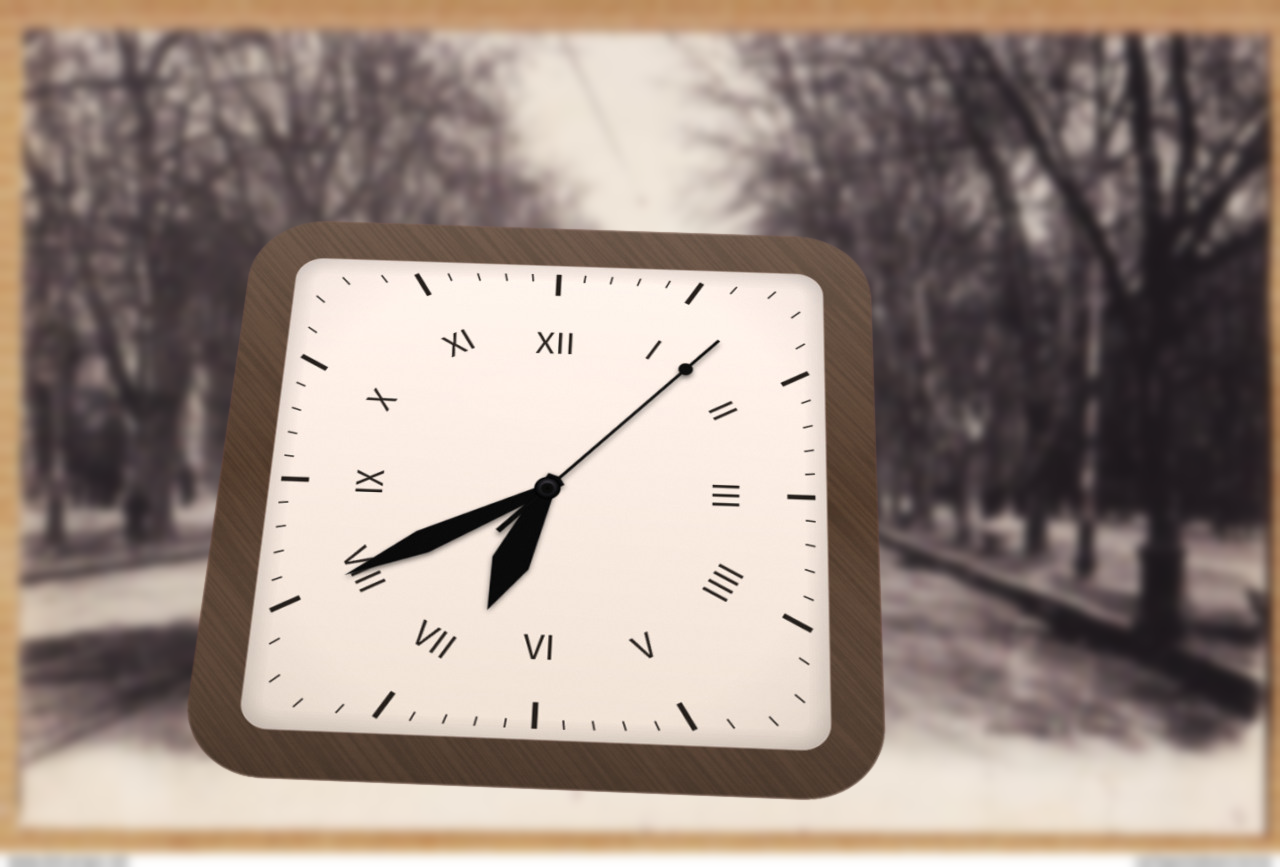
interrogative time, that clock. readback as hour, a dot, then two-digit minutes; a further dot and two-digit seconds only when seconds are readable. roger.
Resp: 6.40.07
